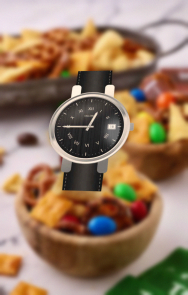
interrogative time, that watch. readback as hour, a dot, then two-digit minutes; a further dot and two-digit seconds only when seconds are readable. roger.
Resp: 12.45
